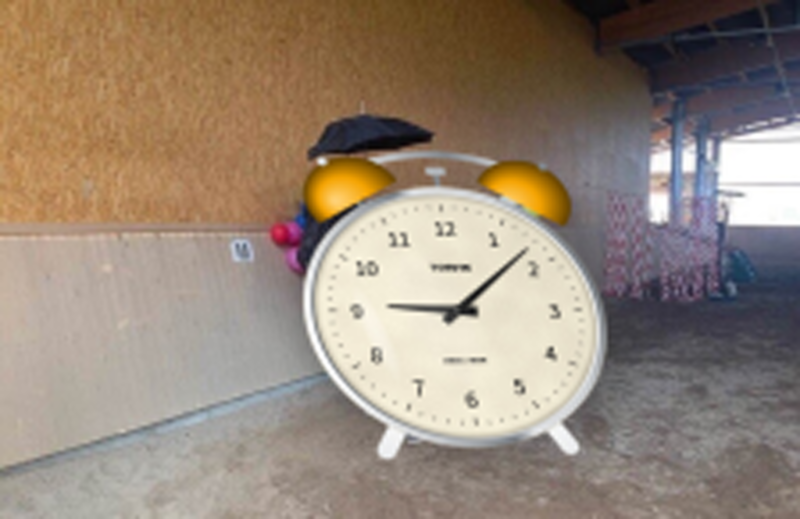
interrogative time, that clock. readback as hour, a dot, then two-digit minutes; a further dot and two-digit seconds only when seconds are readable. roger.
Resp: 9.08
